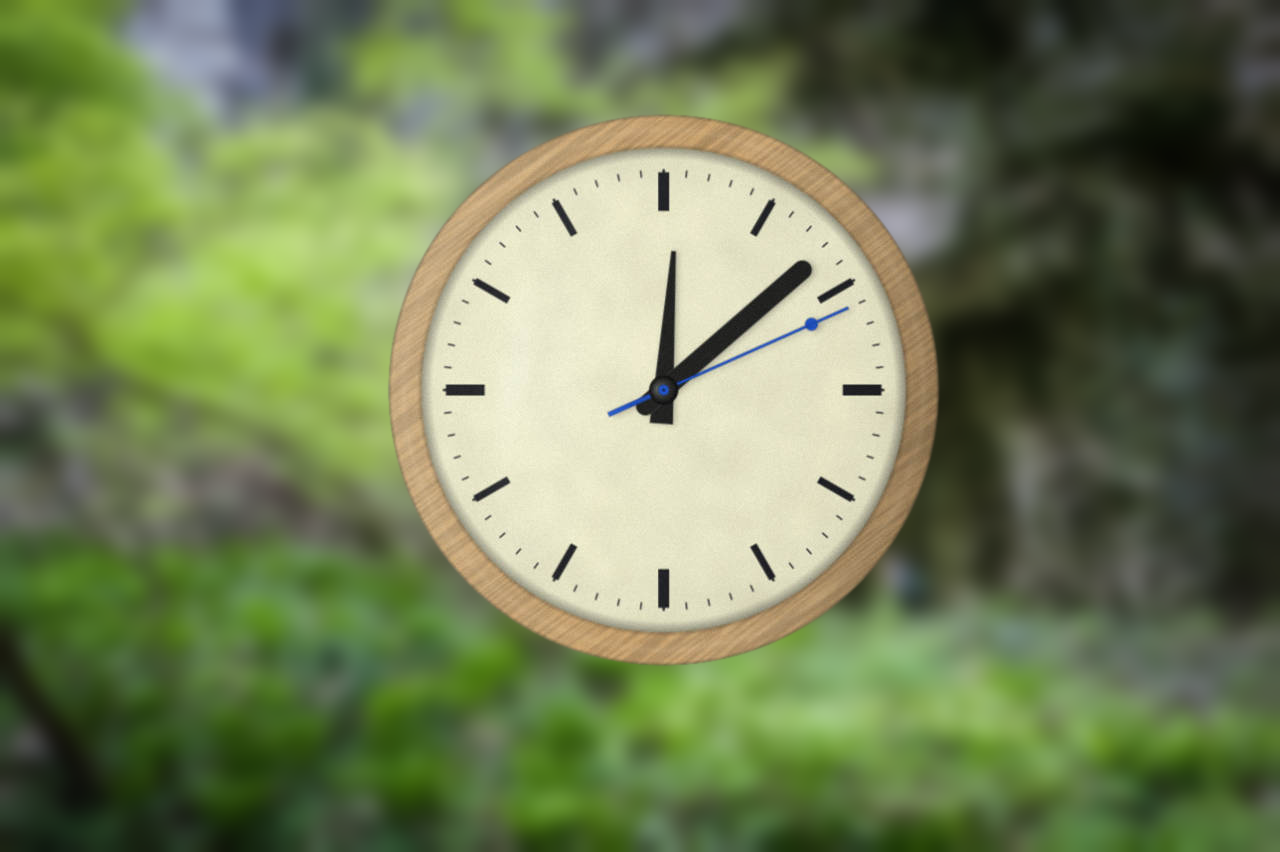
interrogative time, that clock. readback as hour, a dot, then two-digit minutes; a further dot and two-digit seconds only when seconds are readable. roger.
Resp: 12.08.11
